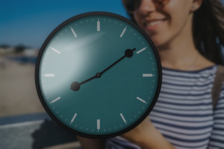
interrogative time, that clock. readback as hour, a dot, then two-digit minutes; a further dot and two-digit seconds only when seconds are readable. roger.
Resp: 8.09
